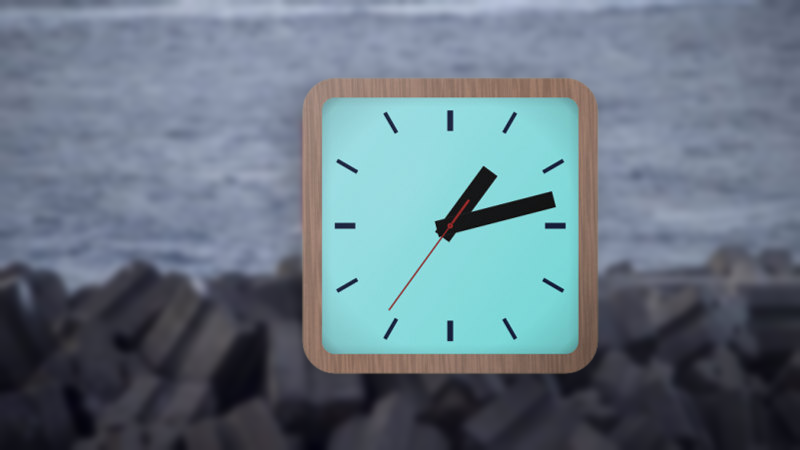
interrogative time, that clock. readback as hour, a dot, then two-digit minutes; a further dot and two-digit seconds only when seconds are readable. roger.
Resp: 1.12.36
